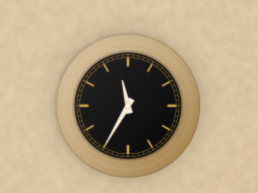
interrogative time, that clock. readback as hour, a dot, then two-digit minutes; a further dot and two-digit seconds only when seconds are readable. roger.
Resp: 11.35
